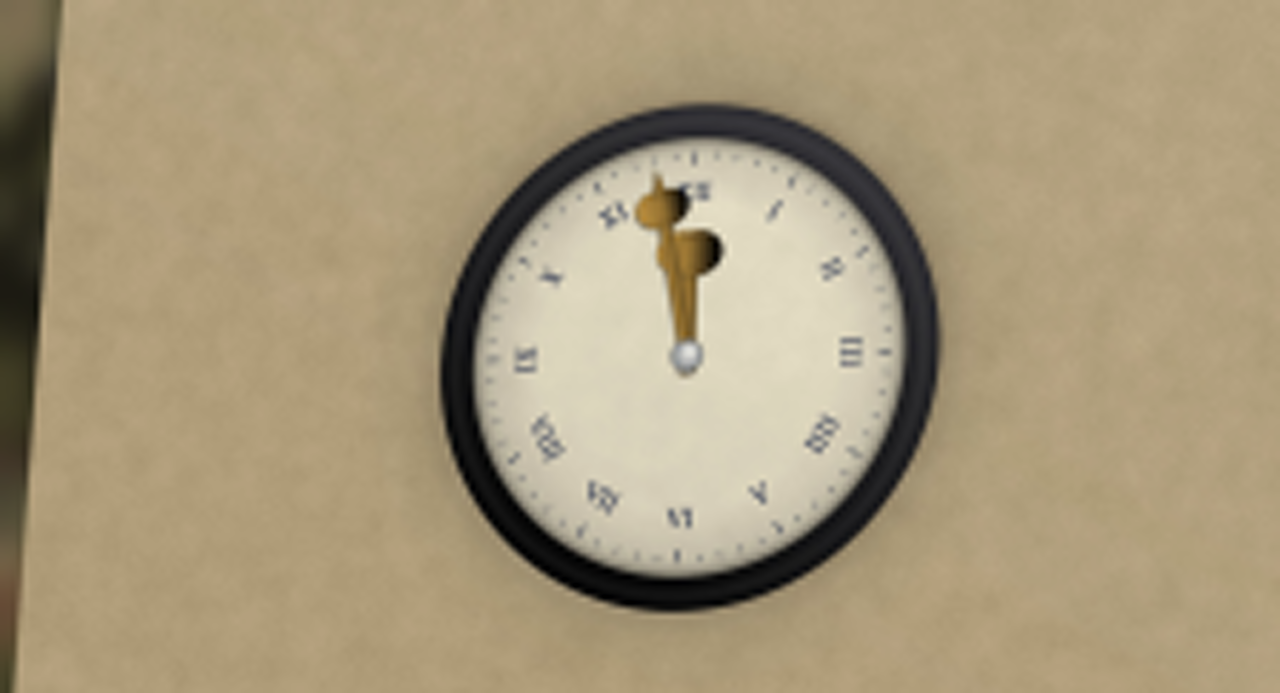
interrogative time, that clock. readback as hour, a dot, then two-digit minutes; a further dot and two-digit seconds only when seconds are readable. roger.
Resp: 11.58
